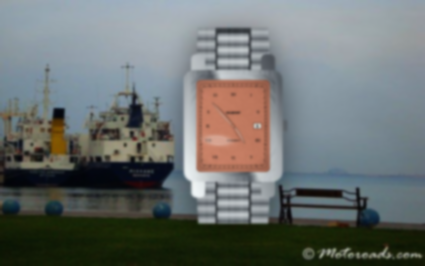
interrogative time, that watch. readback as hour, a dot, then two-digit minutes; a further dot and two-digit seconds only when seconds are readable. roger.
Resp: 4.53
